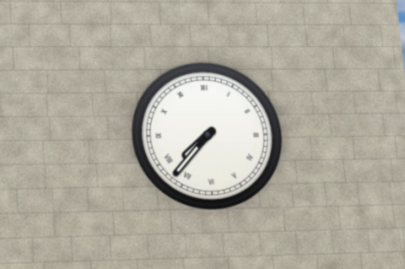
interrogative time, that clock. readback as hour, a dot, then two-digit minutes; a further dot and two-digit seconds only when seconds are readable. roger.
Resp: 7.37
